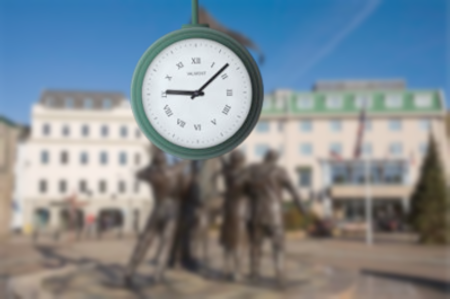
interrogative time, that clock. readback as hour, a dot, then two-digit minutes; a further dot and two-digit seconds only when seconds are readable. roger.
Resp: 9.08
